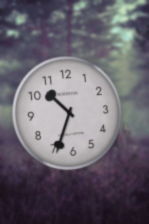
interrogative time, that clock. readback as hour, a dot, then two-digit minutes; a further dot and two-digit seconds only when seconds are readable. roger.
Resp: 10.34
